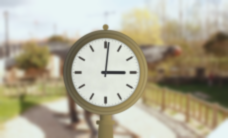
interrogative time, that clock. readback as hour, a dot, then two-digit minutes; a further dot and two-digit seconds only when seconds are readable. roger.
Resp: 3.01
